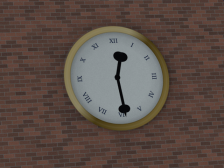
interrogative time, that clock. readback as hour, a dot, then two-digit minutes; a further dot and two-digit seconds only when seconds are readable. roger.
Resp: 12.29
